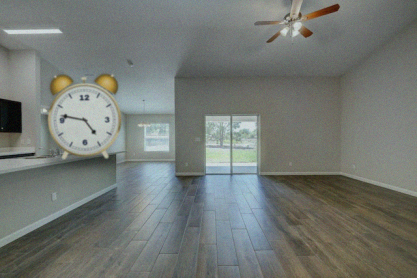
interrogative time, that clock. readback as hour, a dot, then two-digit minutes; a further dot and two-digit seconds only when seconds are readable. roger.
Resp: 4.47
